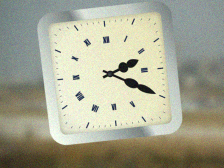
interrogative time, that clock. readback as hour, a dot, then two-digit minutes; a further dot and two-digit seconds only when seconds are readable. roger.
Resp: 2.20
